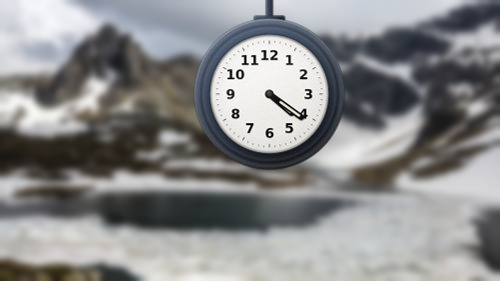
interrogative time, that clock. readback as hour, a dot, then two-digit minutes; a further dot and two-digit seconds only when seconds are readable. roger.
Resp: 4.21
